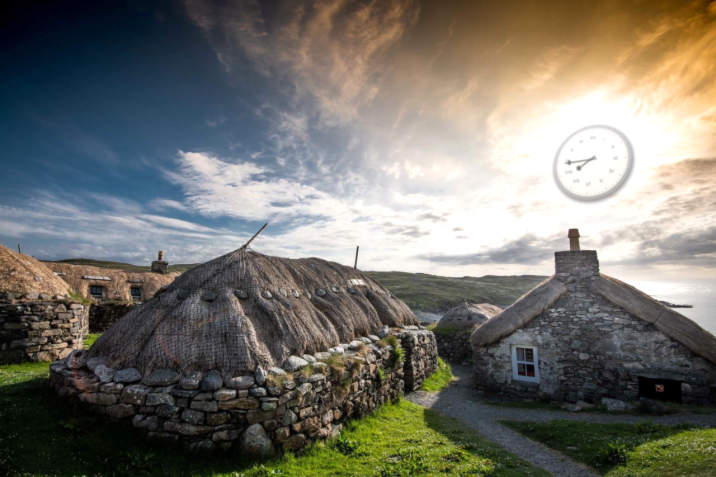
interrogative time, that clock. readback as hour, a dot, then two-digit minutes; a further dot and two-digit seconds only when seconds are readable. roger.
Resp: 7.44
